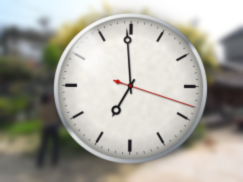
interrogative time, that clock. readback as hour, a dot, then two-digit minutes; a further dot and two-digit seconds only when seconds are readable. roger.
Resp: 6.59.18
